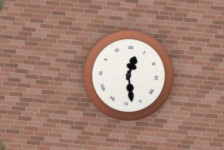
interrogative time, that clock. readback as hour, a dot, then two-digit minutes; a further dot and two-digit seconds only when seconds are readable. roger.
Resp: 12.28
